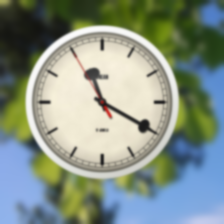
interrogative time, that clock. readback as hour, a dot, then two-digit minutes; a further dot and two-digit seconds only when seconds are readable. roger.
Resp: 11.19.55
